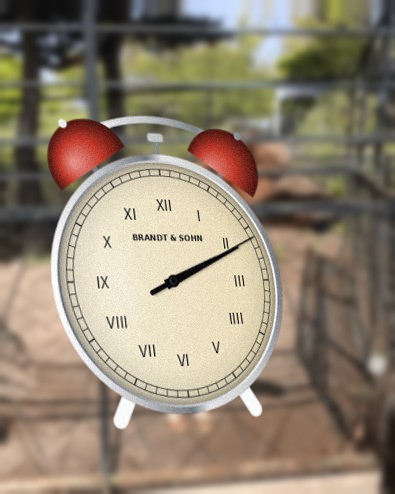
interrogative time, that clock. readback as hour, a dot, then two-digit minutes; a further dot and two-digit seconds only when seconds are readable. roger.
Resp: 2.11.11
